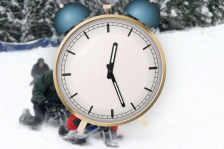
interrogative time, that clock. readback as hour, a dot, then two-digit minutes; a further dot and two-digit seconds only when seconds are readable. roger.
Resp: 12.27
